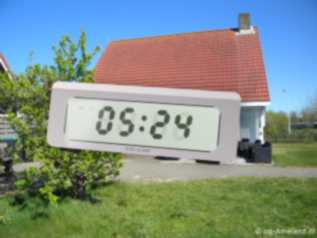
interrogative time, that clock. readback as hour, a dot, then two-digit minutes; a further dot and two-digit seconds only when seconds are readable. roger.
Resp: 5.24
